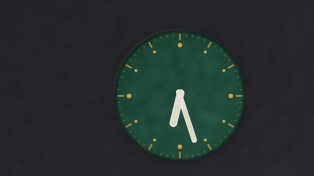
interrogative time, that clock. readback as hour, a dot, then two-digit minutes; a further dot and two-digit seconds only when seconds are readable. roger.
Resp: 6.27
